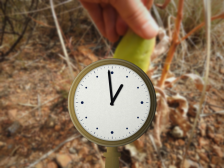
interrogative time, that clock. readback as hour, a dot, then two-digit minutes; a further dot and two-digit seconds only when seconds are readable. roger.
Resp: 12.59
